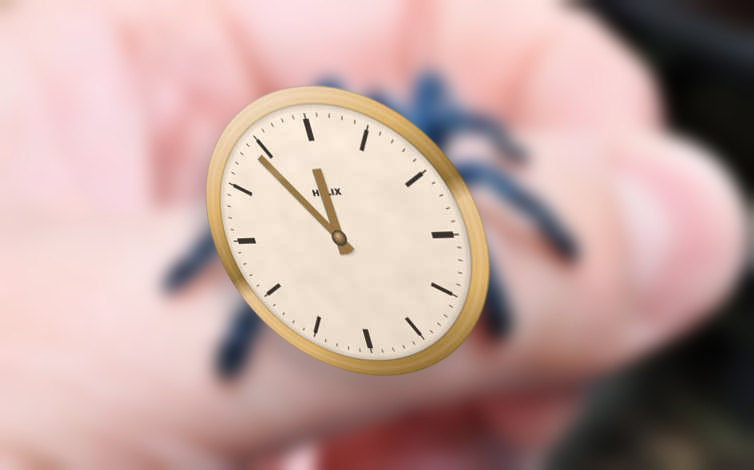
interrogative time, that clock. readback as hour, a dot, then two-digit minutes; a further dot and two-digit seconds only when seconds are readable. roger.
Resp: 11.54
